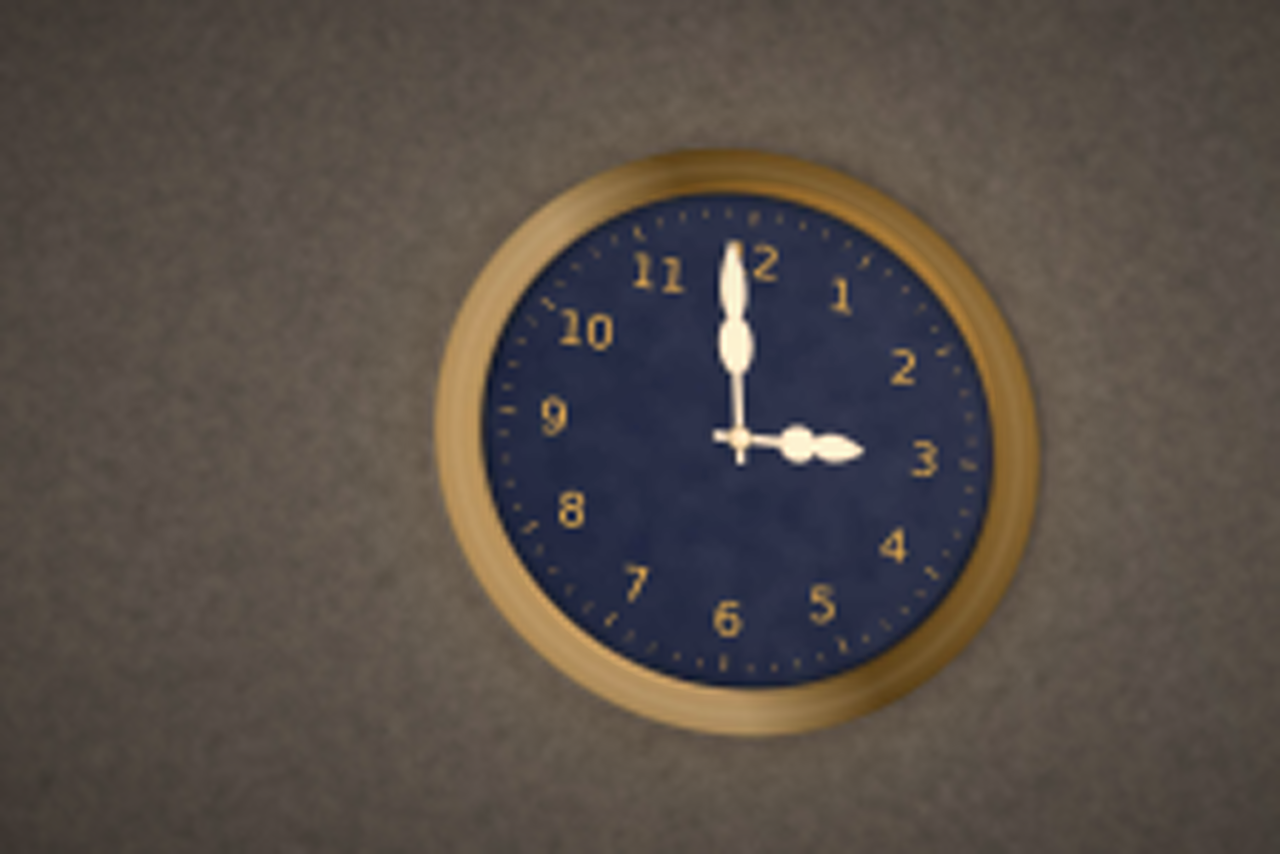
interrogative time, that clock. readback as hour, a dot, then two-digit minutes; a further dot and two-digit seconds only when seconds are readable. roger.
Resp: 2.59
